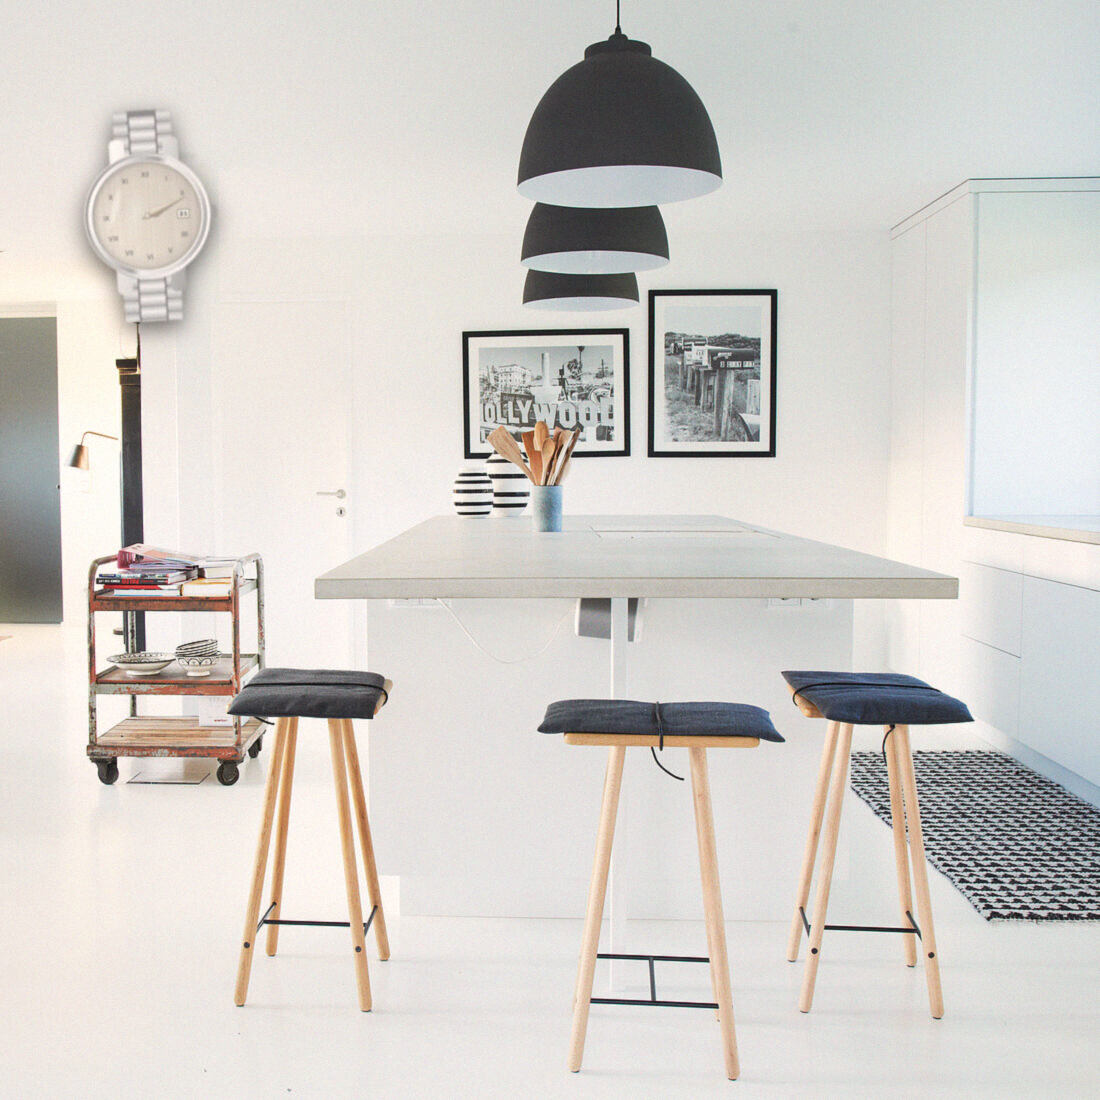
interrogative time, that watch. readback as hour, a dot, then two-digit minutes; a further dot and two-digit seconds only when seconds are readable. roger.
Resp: 2.11
